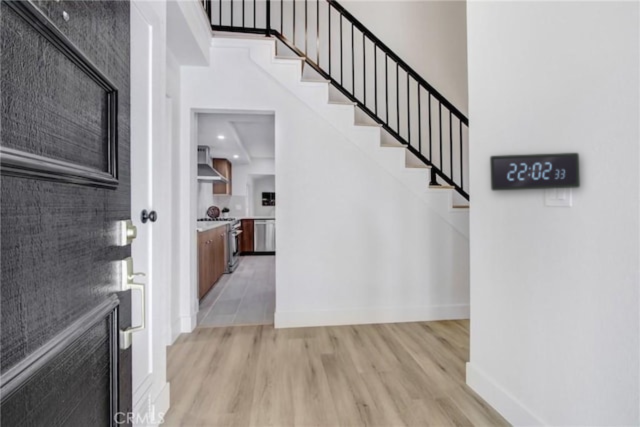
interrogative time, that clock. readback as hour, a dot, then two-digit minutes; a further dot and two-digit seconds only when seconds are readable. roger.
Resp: 22.02
